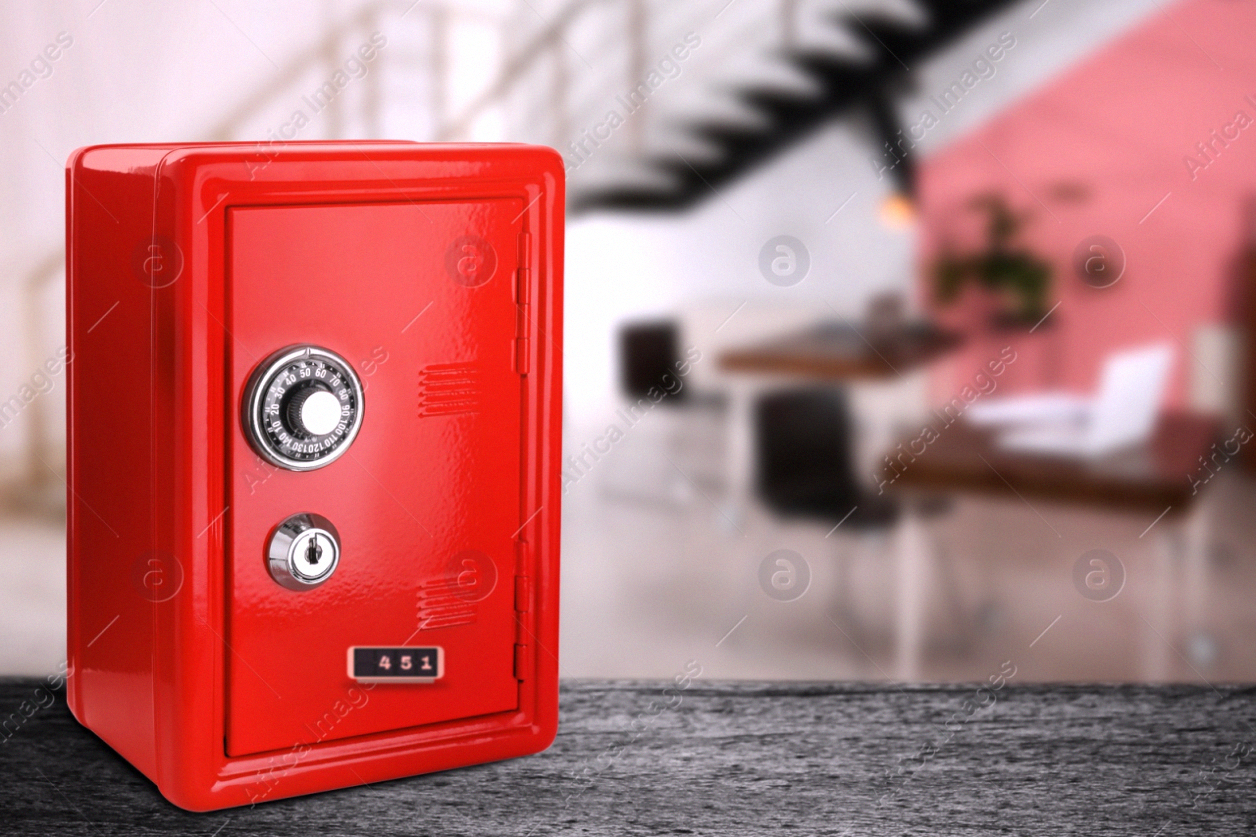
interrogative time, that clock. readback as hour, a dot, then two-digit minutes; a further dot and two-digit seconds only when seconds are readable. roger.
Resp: 4.51
